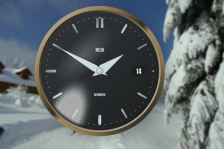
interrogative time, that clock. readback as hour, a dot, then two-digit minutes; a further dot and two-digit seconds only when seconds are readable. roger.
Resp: 1.50
